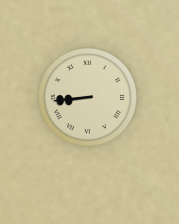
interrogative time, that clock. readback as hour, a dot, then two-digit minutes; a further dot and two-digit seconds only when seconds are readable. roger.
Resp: 8.44
